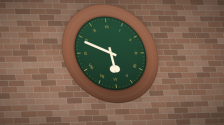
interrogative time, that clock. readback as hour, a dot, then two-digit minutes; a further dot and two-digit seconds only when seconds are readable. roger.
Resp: 5.49
